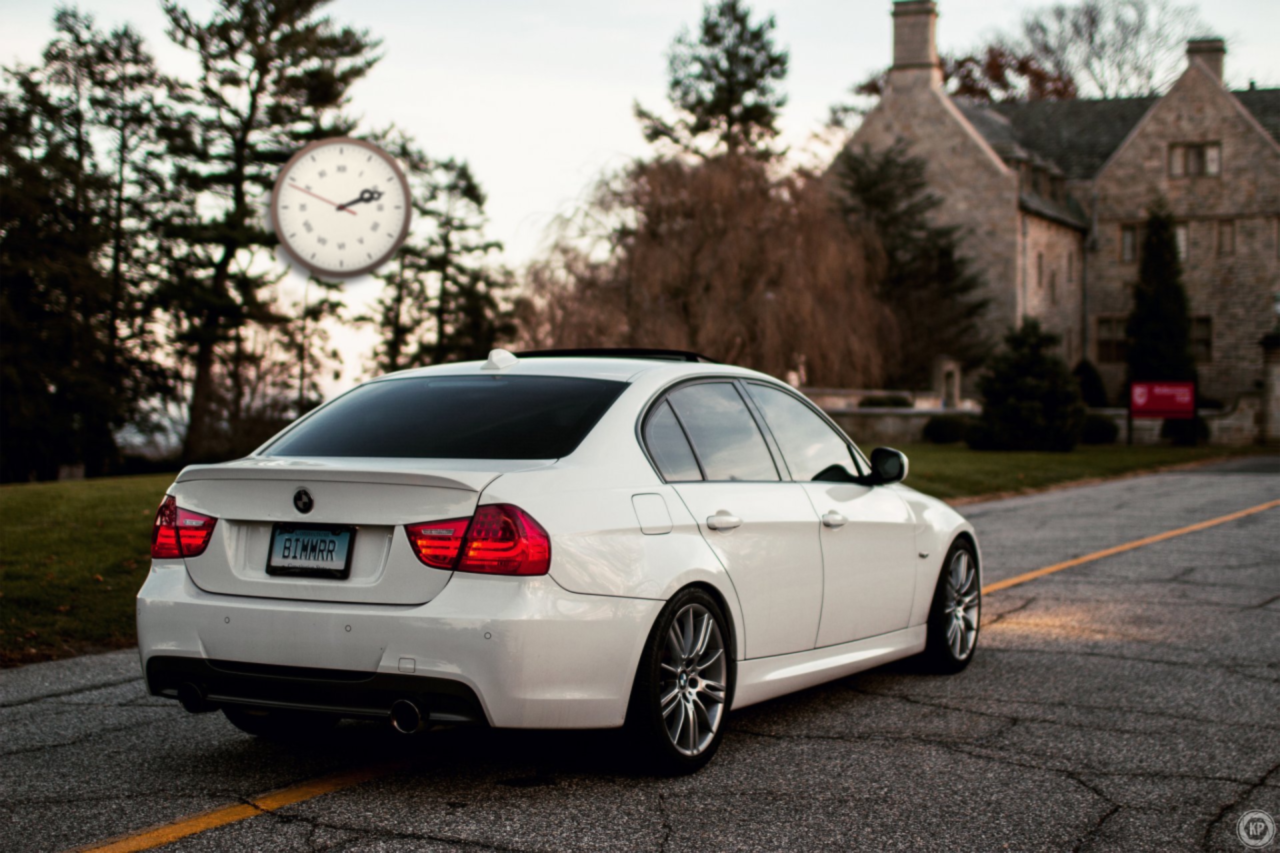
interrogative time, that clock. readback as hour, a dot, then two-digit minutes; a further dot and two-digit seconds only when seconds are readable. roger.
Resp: 2.11.49
